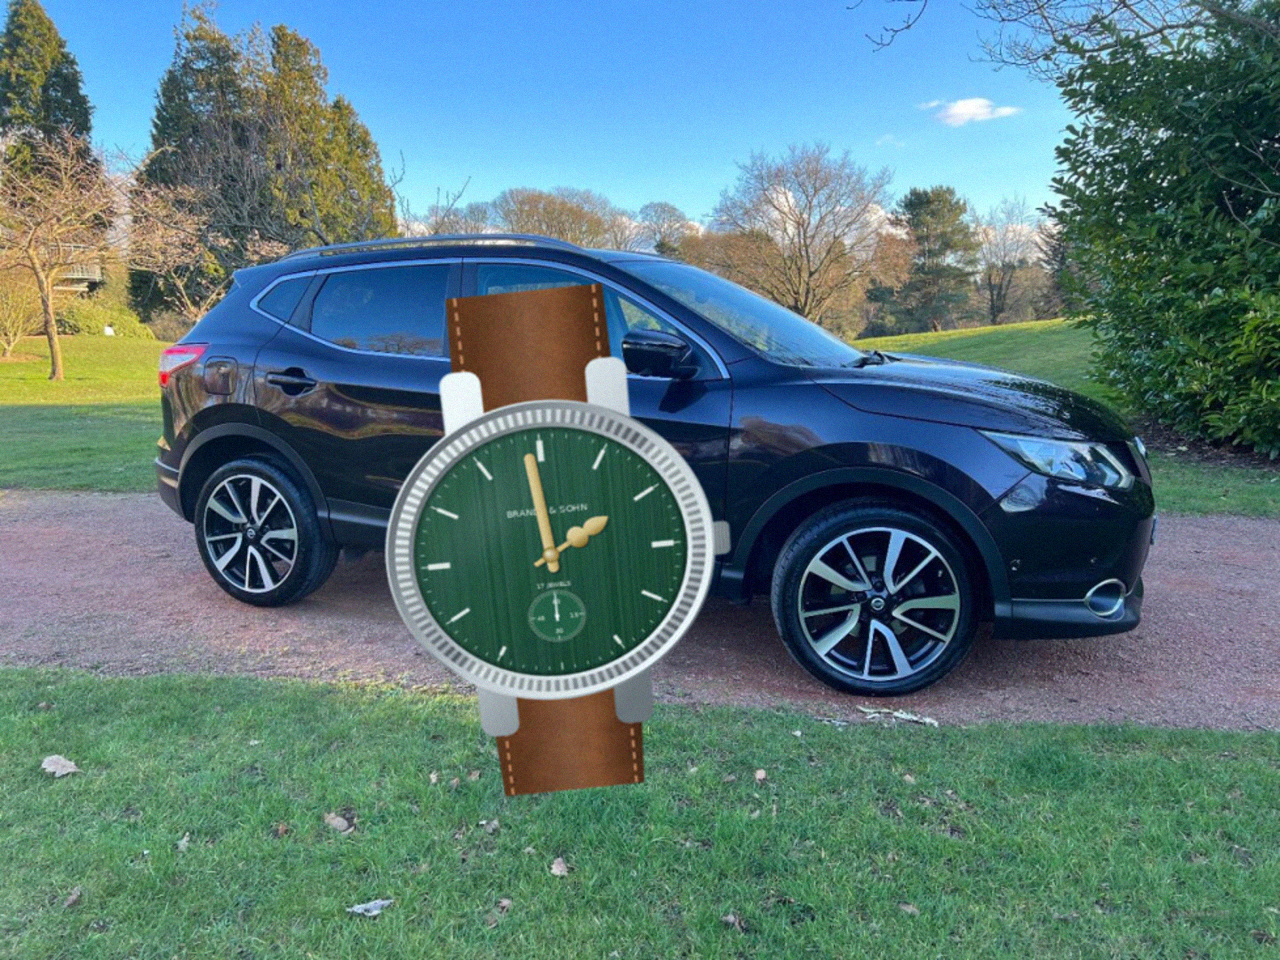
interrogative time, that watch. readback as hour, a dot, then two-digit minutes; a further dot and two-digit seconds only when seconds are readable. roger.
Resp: 1.59
